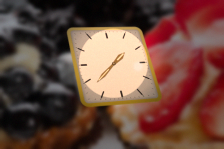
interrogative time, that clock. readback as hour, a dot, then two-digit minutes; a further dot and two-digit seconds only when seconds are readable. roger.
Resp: 1.38
